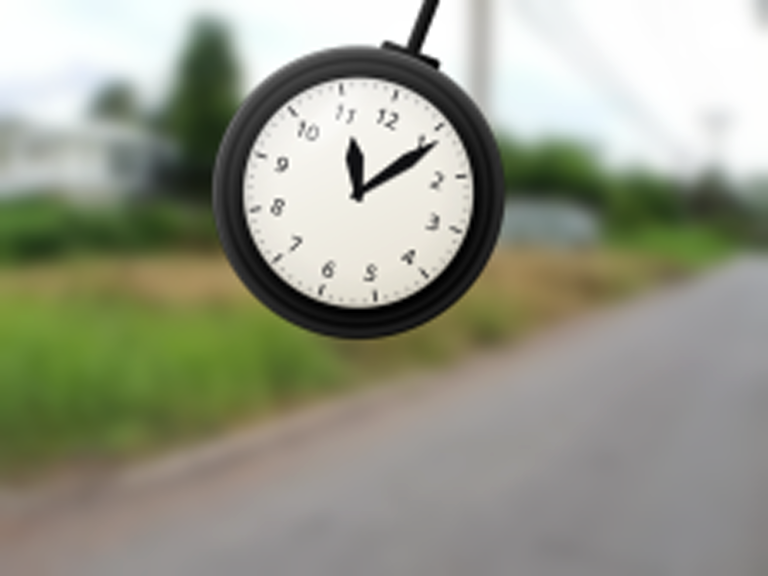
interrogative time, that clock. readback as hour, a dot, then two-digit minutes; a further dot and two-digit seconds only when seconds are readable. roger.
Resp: 11.06
